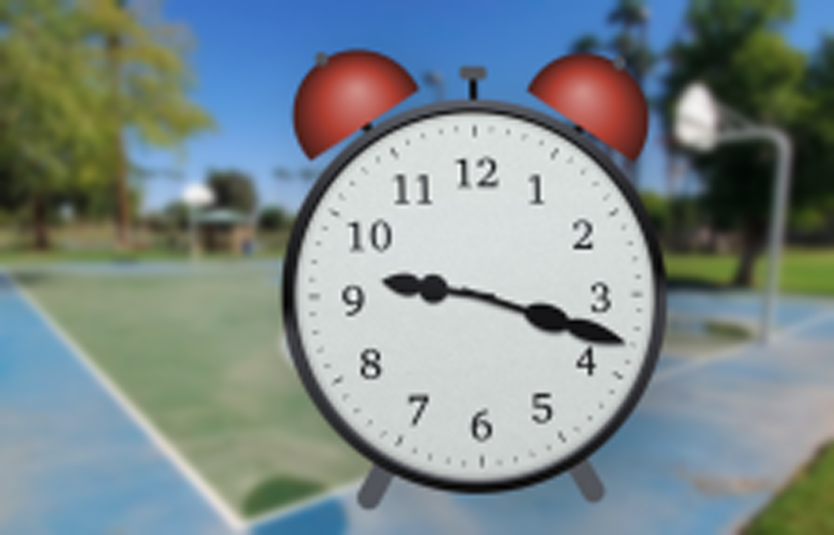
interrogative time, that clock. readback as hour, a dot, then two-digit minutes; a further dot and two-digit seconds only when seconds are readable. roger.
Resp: 9.18
